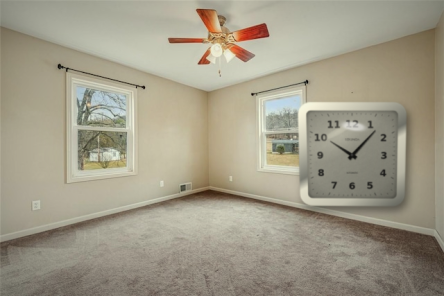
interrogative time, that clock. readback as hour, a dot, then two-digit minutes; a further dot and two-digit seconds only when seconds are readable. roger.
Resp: 10.07
